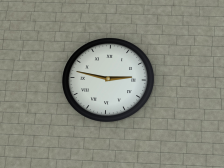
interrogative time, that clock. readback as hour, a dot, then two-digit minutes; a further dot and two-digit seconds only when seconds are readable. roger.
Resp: 2.47
